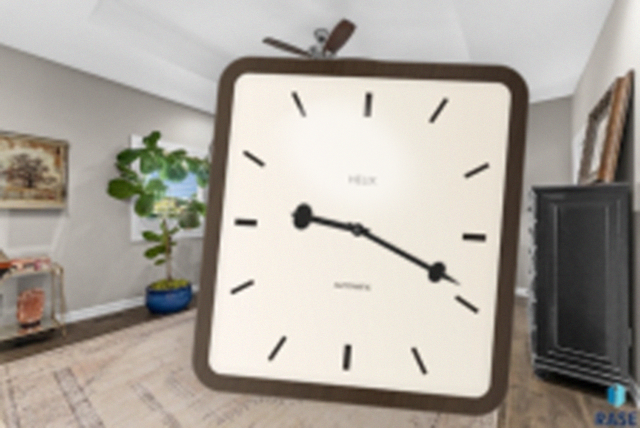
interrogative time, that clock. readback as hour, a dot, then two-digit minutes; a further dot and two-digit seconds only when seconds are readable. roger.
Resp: 9.19
